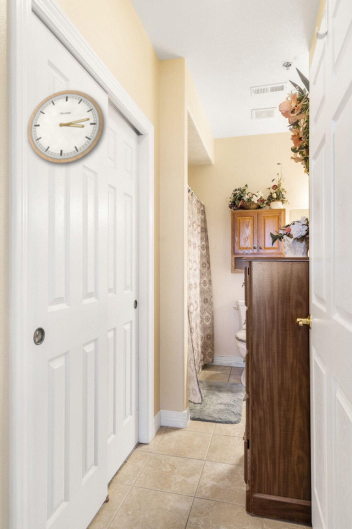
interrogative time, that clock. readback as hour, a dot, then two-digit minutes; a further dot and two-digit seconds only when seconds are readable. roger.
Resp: 3.13
